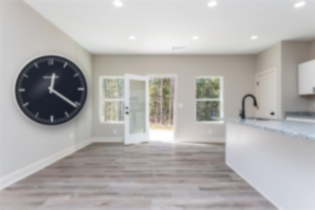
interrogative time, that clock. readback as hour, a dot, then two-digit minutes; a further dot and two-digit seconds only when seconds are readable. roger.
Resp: 12.21
